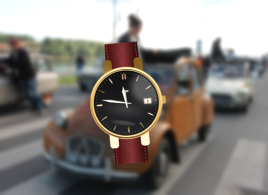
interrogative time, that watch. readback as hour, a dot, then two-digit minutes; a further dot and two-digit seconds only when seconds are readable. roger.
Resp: 11.47
